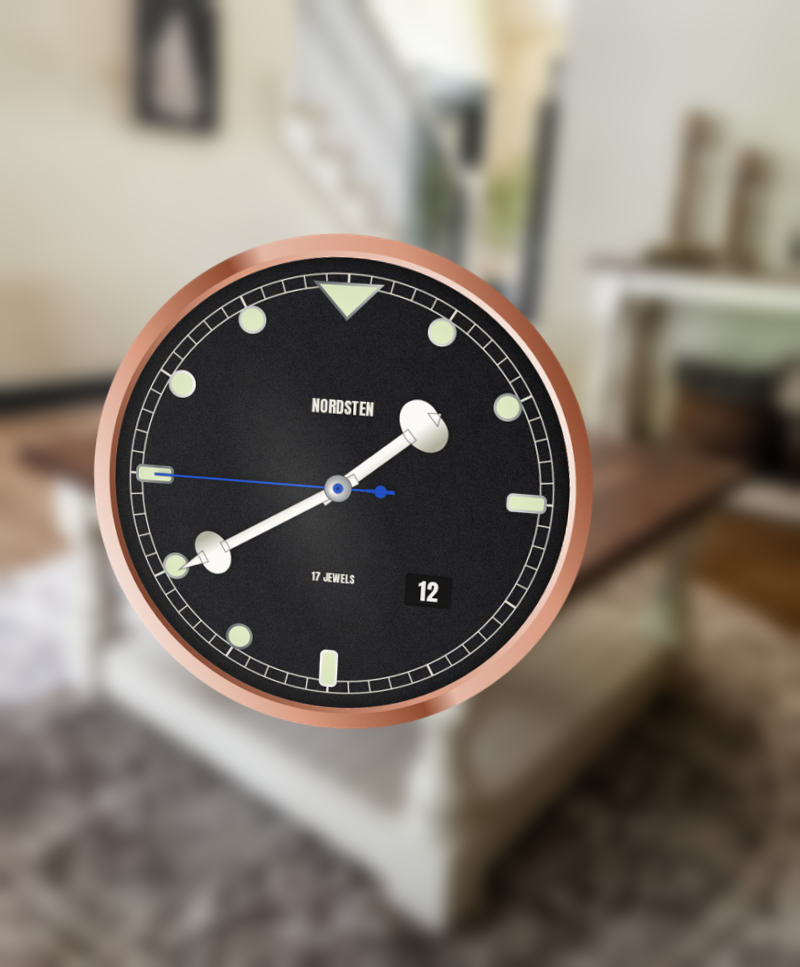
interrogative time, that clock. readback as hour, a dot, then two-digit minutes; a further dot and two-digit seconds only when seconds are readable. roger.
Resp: 1.39.45
